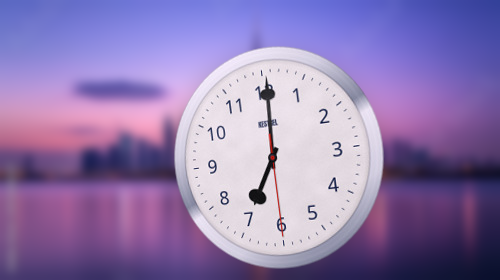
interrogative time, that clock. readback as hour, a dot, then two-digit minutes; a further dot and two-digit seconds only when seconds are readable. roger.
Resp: 7.00.30
